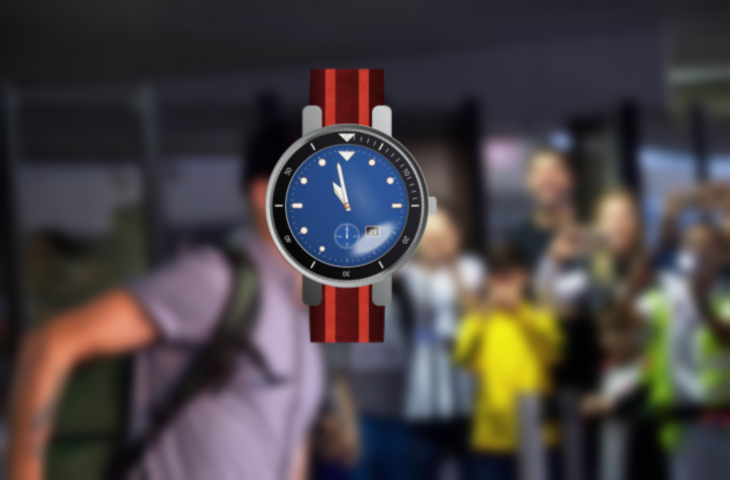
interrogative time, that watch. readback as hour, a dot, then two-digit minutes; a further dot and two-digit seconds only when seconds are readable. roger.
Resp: 10.58
